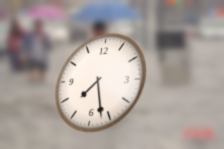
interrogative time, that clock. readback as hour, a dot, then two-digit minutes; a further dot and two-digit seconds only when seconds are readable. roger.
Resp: 7.27
